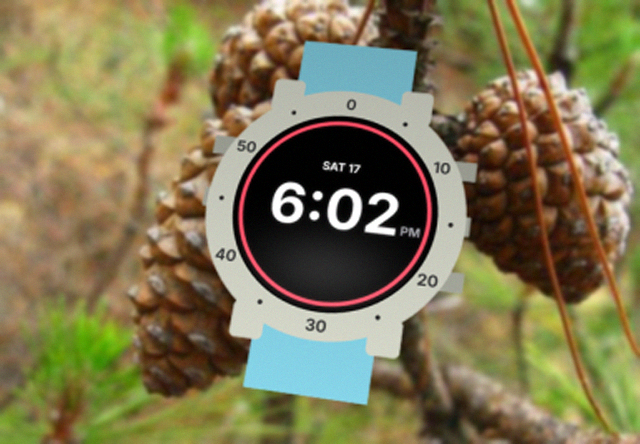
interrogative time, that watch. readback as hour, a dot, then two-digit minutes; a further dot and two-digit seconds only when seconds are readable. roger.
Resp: 6.02
